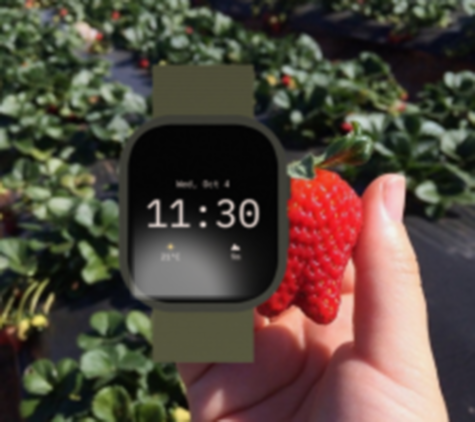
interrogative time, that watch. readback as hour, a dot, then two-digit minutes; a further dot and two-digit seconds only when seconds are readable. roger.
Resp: 11.30
